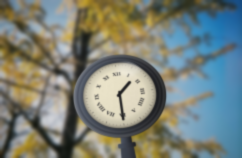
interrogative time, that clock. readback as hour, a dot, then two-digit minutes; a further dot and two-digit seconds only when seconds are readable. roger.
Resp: 1.30
